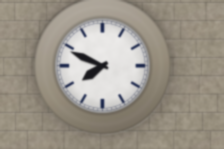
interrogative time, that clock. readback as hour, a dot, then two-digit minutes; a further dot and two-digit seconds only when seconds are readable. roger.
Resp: 7.49
